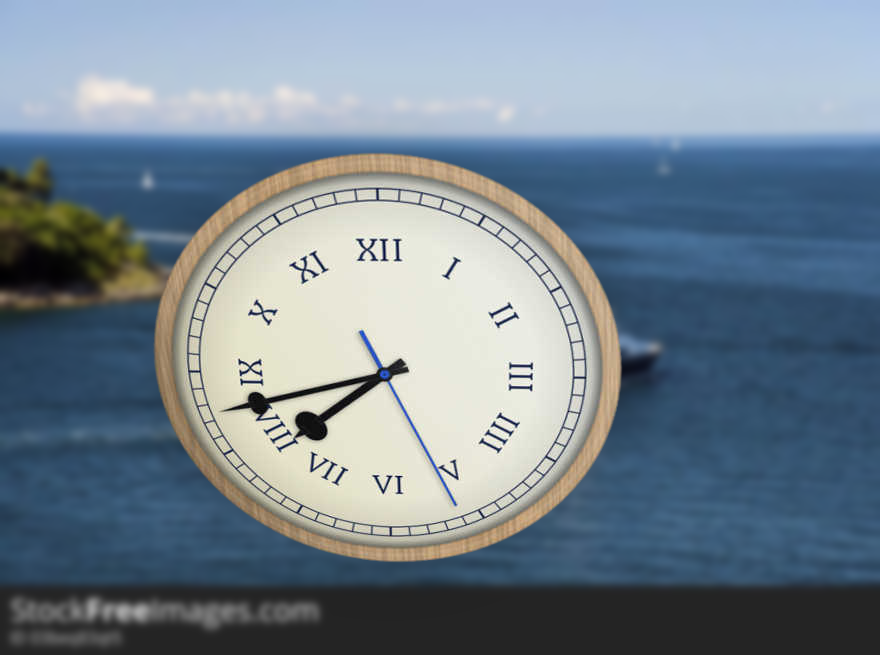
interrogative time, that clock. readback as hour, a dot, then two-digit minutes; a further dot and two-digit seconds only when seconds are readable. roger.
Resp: 7.42.26
